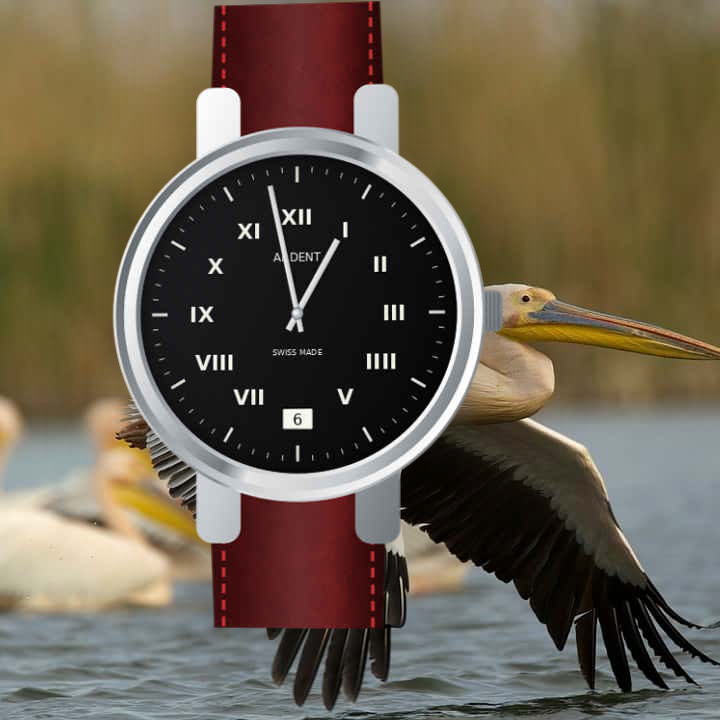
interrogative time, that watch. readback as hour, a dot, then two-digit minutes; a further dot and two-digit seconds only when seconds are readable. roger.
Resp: 12.58
